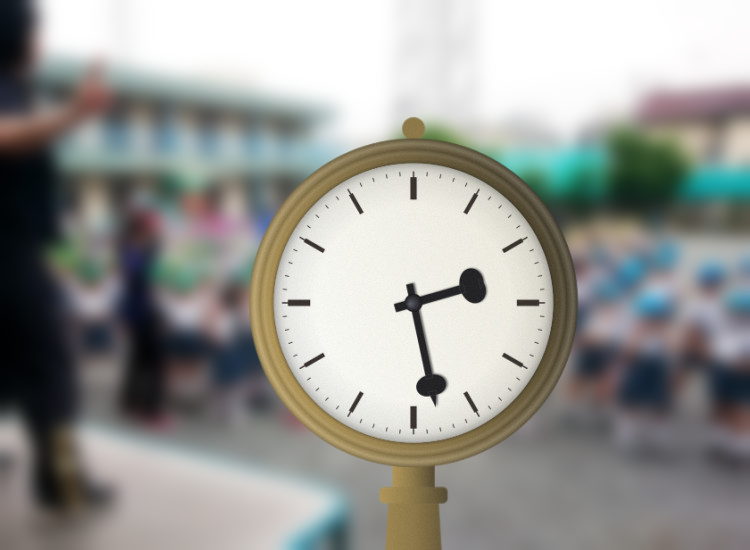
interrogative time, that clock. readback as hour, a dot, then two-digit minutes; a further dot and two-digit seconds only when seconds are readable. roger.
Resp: 2.28
